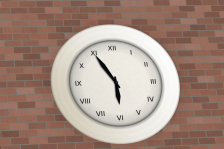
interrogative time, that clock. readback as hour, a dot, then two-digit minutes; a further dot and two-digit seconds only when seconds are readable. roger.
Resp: 5.55
